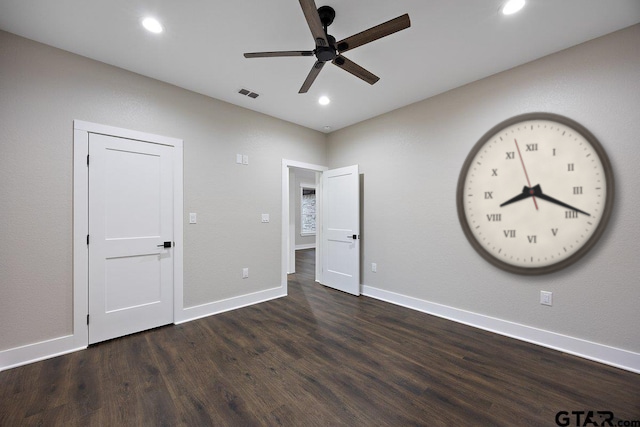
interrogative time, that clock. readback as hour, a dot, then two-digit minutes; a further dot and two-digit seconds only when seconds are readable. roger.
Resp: 8.18.57
